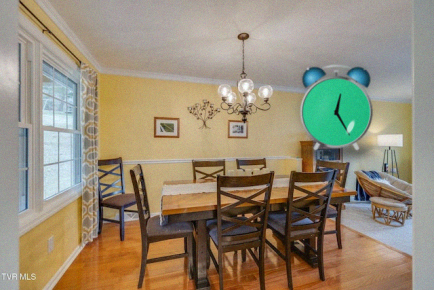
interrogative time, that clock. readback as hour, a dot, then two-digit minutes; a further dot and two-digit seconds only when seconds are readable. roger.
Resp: 12.25
